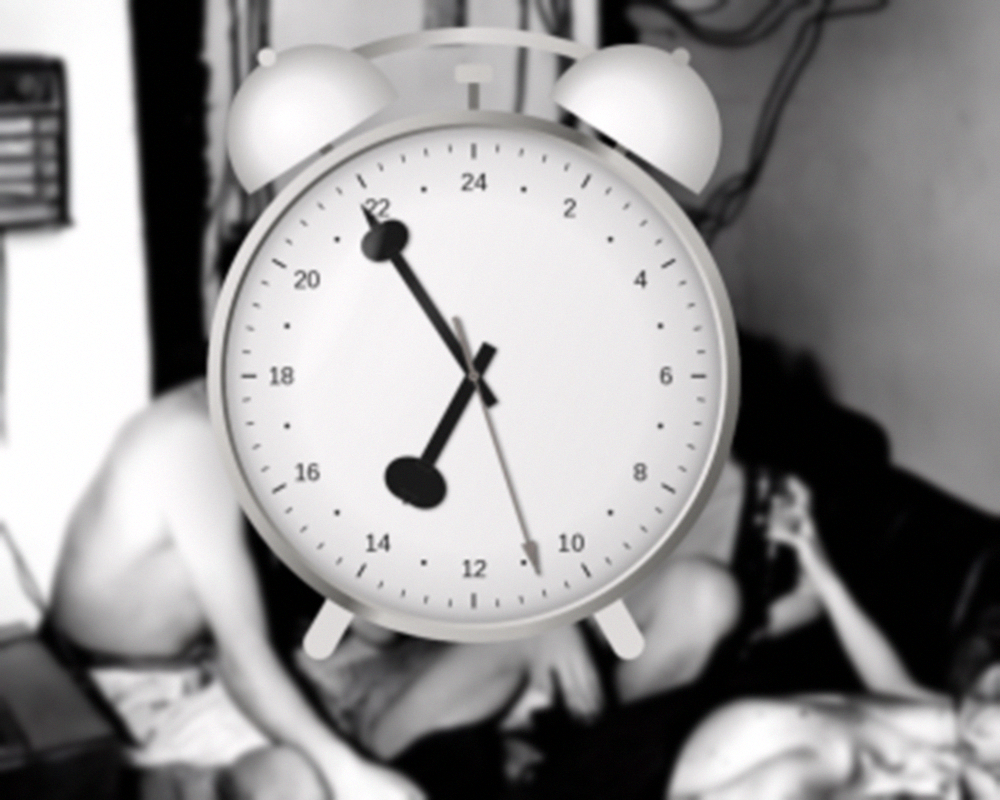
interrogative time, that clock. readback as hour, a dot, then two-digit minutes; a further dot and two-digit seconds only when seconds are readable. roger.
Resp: 13.54.27
